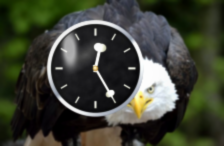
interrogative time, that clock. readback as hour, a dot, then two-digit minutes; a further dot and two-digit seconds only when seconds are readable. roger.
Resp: 12.25
